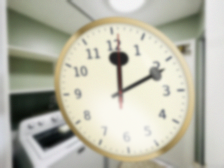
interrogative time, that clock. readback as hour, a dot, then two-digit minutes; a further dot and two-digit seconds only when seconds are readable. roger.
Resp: 12.11.01
